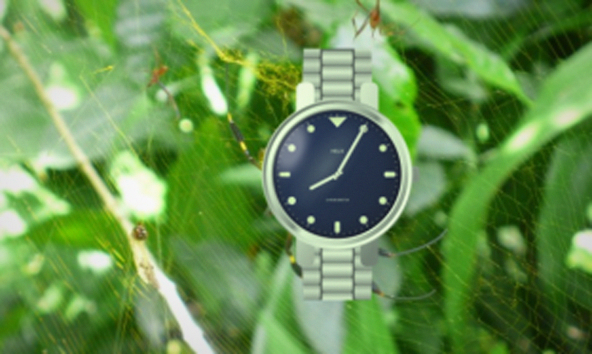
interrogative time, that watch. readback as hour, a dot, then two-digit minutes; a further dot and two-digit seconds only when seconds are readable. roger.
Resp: 8.05
